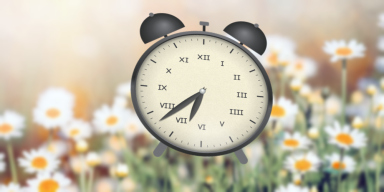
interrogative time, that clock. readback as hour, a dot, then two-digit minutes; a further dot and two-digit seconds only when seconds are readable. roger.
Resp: 6.38
